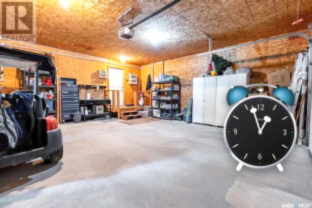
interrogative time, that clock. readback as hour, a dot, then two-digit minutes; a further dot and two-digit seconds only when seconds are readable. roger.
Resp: 12.57
